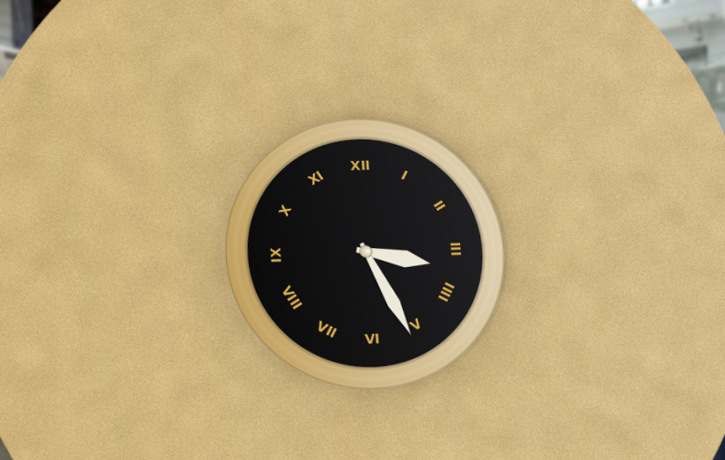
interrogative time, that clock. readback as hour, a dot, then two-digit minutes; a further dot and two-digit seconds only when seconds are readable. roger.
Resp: 3.26
